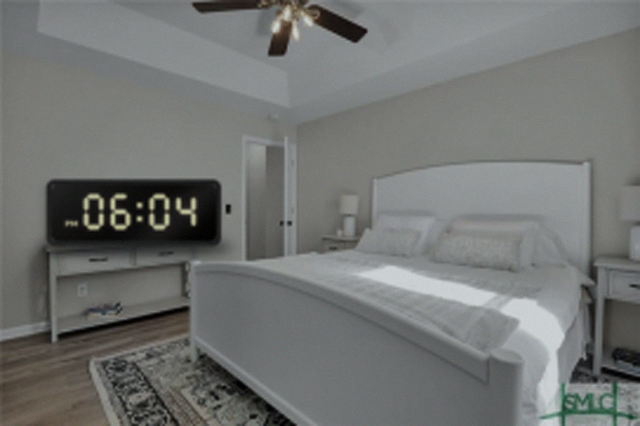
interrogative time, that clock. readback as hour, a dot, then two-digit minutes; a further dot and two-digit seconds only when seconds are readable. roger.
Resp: 6.04
